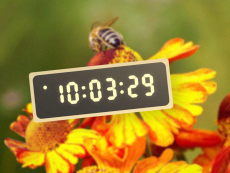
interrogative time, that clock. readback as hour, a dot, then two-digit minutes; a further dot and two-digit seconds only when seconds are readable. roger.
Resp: 10.03.29
